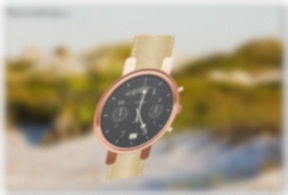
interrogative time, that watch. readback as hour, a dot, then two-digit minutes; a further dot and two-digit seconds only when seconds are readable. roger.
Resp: 5.01
